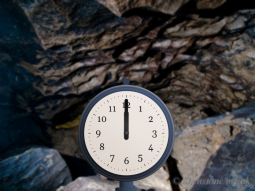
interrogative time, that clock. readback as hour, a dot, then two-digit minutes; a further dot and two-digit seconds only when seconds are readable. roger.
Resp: 12.00
